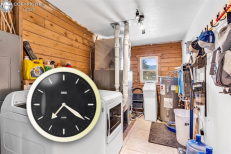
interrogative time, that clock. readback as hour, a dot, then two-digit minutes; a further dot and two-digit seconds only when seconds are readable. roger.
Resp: 7.21
